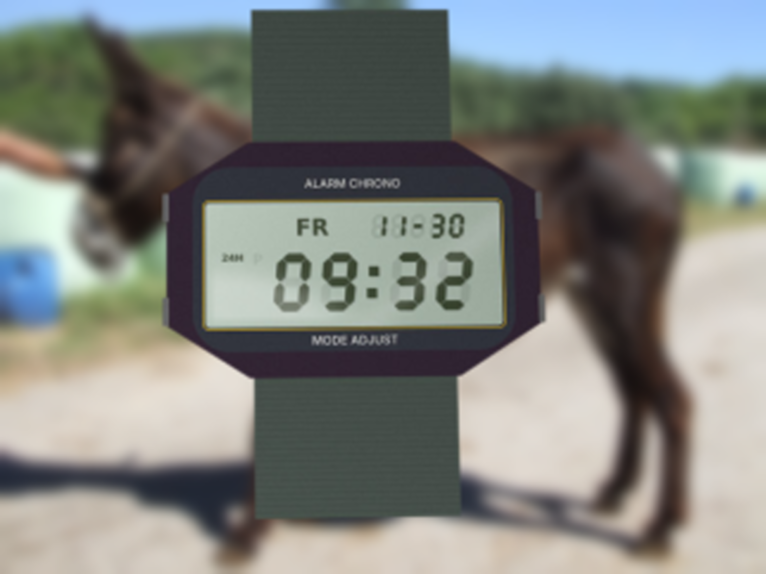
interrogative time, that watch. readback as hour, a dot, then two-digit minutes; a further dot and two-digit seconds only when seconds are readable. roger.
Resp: 9.32
